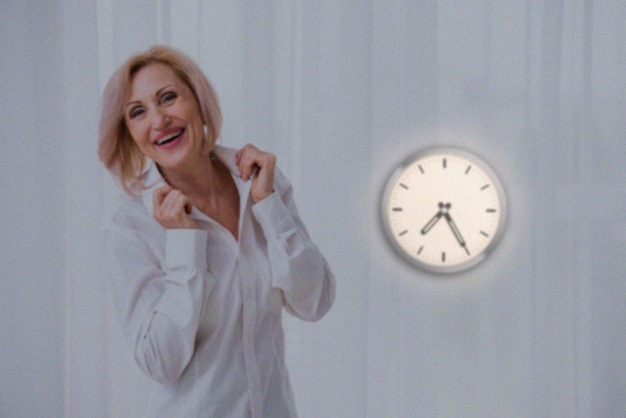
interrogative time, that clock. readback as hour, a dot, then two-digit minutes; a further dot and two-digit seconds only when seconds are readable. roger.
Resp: 7.25
